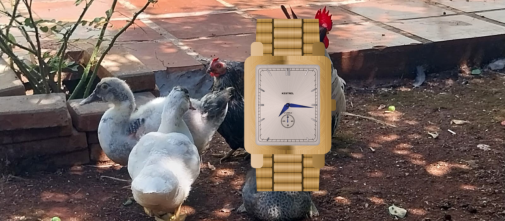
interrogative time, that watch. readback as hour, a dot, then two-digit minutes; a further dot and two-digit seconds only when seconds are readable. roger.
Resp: 7.16
